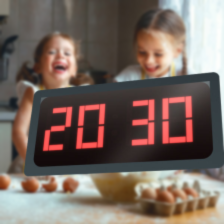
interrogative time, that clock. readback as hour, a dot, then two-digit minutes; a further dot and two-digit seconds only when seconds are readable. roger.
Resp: 20.30
